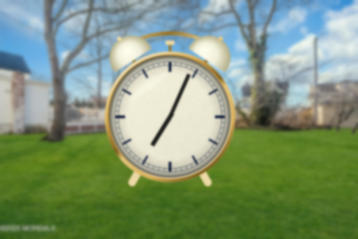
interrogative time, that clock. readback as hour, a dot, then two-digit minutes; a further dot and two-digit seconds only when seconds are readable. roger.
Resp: 7.04
